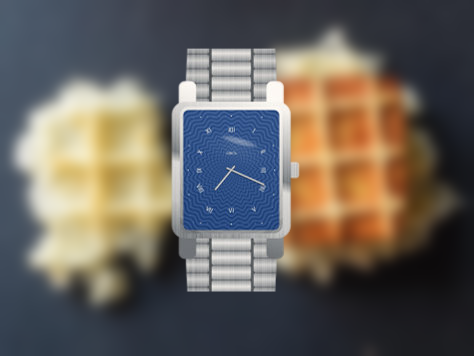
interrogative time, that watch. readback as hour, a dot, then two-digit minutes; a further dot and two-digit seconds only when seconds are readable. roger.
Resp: 7.19
